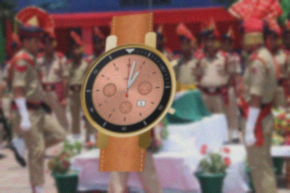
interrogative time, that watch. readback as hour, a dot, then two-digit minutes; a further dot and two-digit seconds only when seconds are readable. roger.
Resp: 1.02
